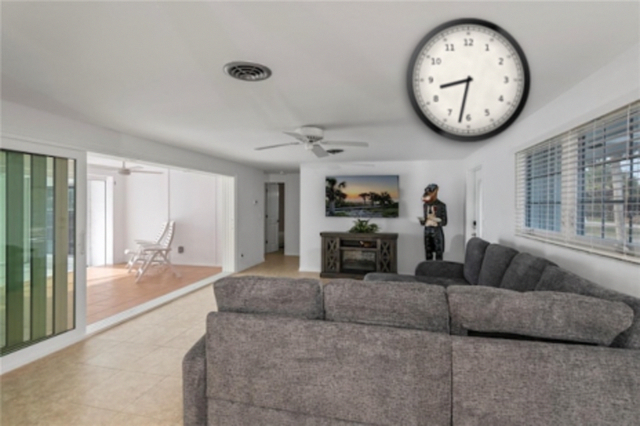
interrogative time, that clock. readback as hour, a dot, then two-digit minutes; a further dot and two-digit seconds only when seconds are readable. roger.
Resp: 8.32
